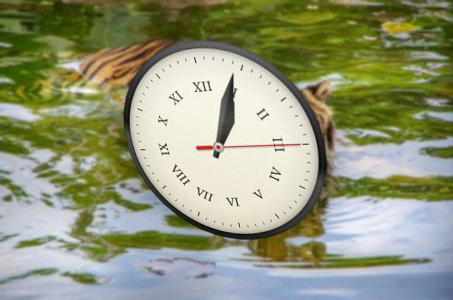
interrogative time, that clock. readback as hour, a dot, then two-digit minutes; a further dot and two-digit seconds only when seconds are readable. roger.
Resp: 1.04.15
